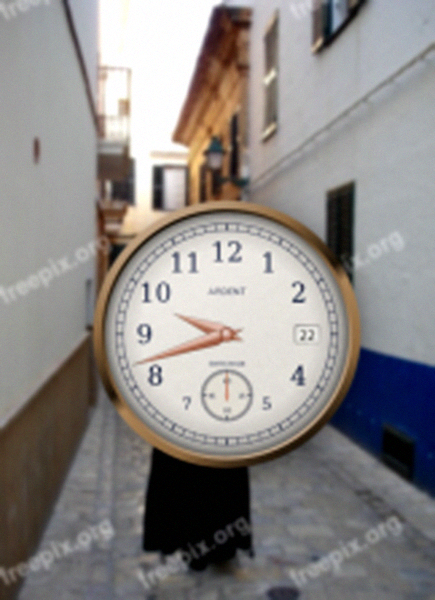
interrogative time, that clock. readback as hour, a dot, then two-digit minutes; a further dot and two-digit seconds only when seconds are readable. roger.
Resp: 9.42
